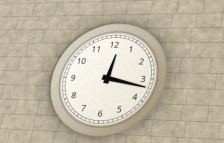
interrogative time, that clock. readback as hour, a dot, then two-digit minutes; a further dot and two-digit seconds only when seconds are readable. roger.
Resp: 12.17
